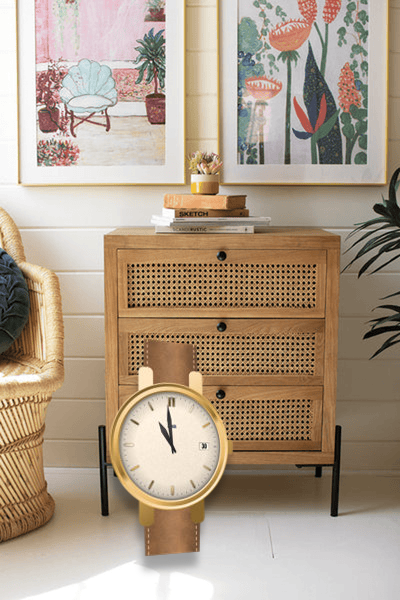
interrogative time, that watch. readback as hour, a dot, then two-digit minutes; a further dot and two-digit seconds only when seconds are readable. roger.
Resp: 10.59
